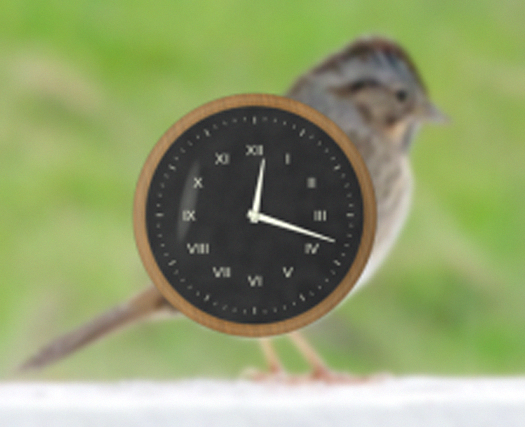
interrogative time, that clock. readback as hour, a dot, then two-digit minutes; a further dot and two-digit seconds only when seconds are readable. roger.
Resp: 12.18
